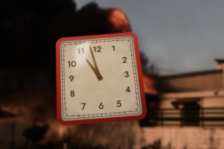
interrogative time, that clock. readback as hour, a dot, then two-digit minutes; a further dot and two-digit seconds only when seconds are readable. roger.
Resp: 10.58
